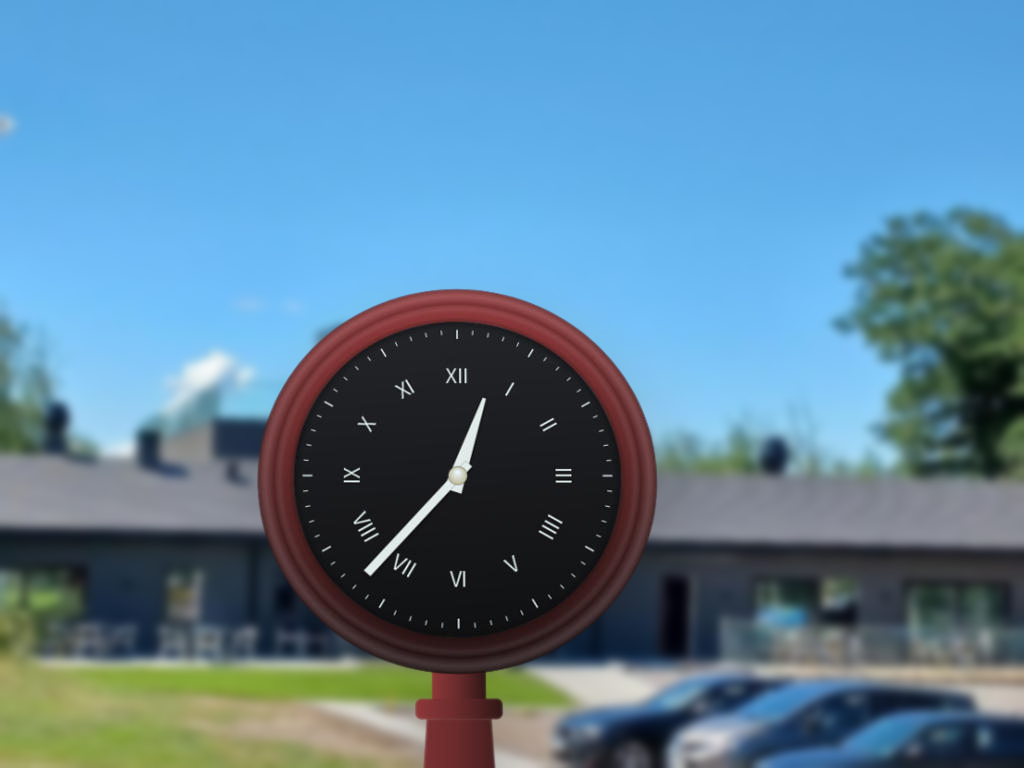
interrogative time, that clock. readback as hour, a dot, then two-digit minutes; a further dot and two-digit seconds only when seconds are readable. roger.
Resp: 12.37
